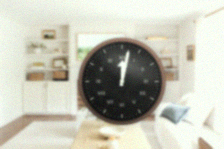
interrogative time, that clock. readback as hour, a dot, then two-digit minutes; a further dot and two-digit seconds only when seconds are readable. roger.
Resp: 12.02
